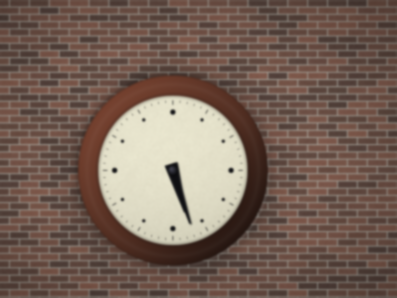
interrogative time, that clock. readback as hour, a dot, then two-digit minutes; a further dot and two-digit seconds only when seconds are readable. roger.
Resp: 5.27
